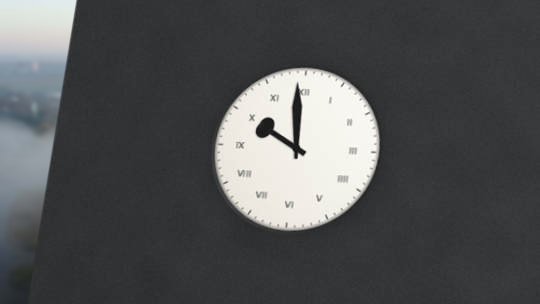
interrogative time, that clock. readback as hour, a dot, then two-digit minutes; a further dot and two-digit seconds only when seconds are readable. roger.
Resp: 9.59
